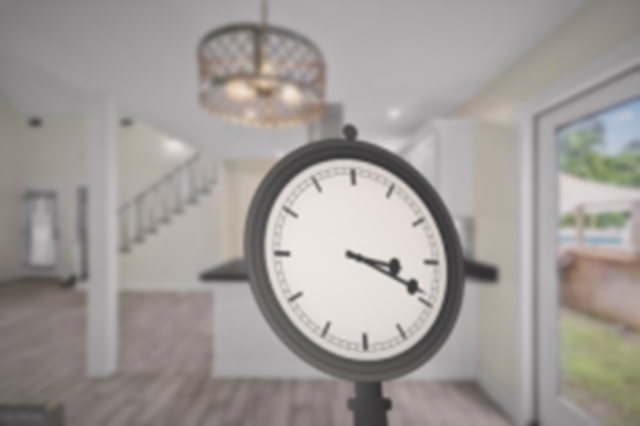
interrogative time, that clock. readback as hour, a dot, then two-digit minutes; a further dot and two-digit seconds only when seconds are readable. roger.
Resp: 3.19
